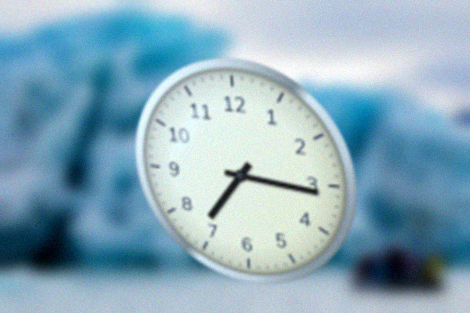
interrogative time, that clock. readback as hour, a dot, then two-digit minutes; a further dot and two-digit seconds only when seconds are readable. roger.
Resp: 7.16
